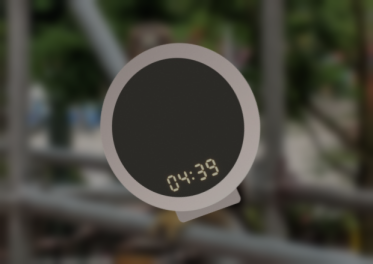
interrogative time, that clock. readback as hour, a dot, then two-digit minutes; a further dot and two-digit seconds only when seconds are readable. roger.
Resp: 4.39
